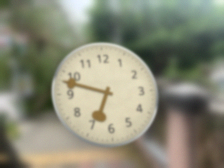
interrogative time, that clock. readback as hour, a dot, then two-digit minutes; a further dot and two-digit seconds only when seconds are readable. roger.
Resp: 6.48
